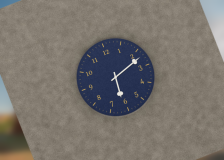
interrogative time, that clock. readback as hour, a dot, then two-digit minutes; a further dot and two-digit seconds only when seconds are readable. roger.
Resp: 6.12
